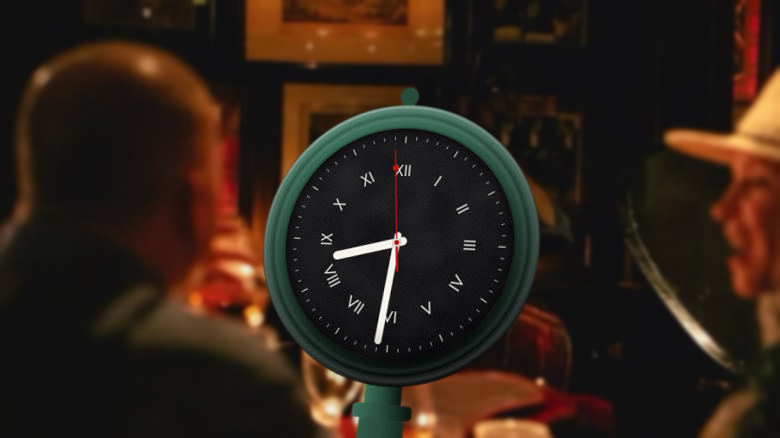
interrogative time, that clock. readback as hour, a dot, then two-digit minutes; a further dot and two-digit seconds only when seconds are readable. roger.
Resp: 8.30.59
